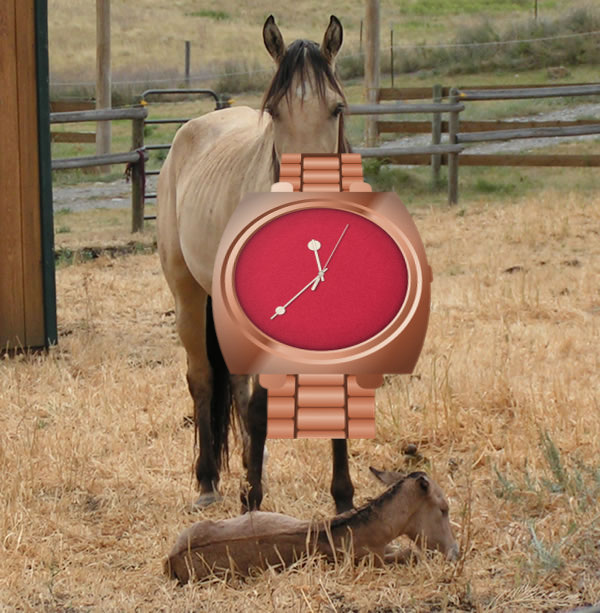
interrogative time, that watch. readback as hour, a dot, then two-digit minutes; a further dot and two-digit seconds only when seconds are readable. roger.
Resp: 11.37.04
